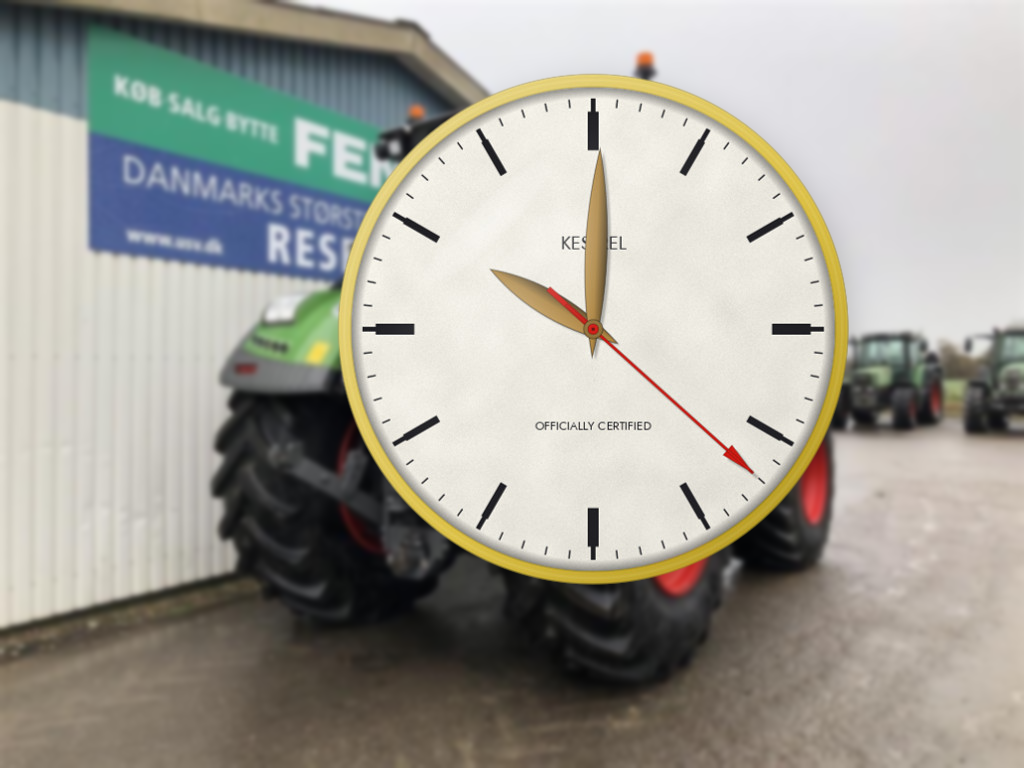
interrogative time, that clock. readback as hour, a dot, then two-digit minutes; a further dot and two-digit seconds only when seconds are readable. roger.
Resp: 10.00.22
